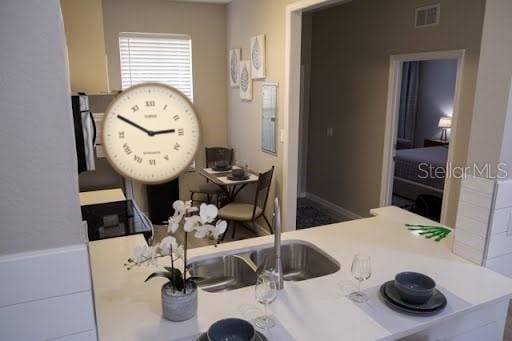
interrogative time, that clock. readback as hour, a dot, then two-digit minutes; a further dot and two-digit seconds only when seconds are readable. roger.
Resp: 2.50
